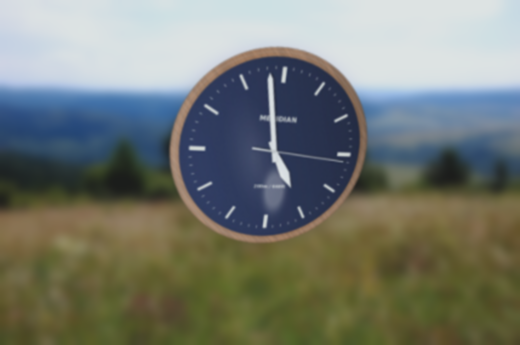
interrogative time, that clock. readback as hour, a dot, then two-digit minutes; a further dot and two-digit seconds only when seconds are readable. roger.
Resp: 4.58.16
